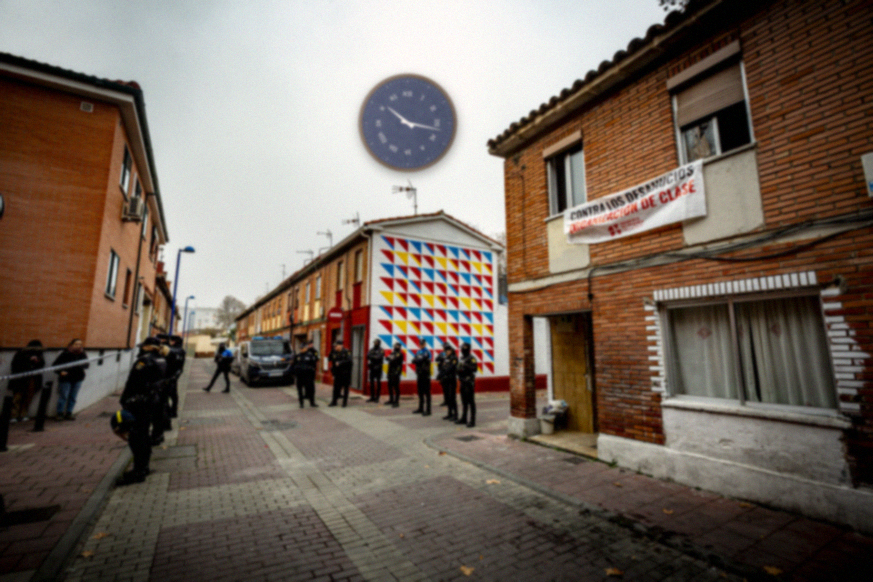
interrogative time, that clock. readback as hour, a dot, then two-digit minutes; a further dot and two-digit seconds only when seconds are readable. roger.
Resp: 10.17
